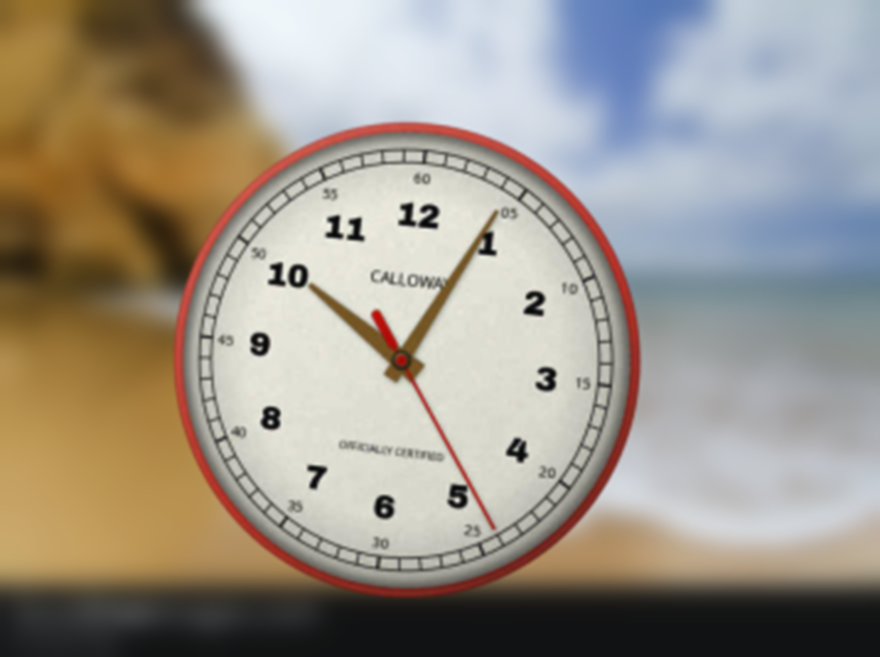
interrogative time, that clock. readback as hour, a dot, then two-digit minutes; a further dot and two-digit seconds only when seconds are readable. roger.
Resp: 10.04.24
